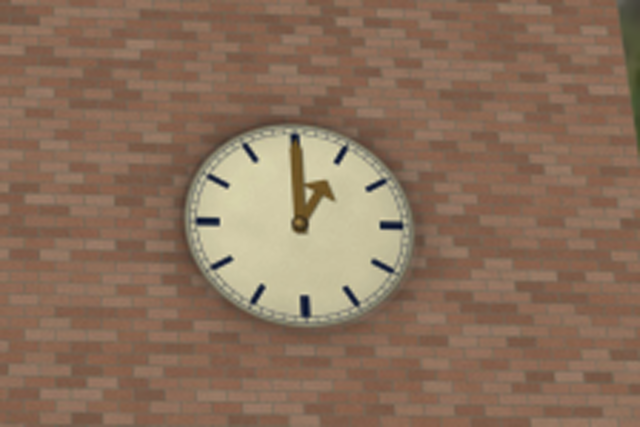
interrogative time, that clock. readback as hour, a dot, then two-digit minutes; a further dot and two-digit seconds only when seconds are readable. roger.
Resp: 1.00
